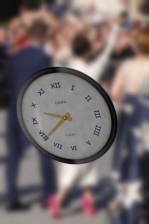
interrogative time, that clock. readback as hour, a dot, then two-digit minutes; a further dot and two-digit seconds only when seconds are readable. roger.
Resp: 9.39
